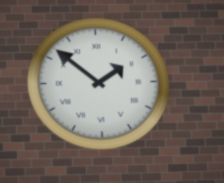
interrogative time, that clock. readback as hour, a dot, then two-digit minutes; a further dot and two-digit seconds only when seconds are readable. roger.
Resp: 1.52
